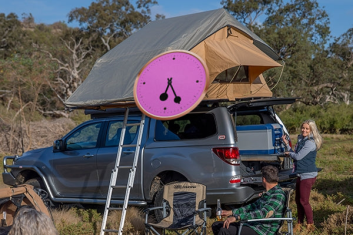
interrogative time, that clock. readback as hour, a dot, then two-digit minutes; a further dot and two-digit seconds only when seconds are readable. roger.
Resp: 6.25
